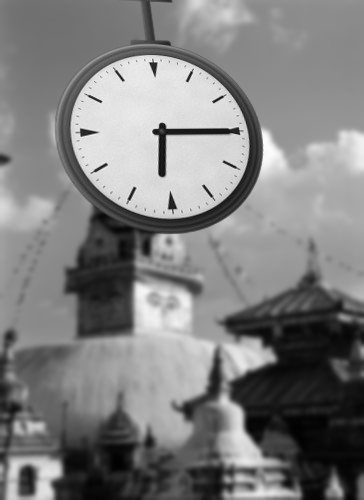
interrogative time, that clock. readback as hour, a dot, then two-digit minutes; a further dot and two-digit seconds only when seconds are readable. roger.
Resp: 6.15
